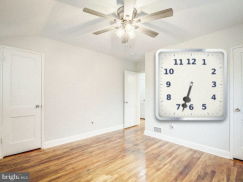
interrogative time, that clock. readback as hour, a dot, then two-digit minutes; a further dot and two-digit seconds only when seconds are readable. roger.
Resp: 6.33
